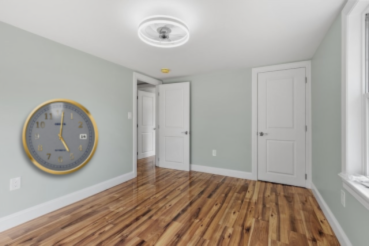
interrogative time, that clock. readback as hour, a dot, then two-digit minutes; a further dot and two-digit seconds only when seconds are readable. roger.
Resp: 5.01
